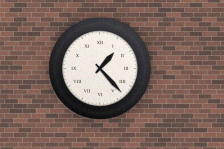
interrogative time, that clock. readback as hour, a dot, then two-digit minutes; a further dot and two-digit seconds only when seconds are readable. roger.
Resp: 1.23
